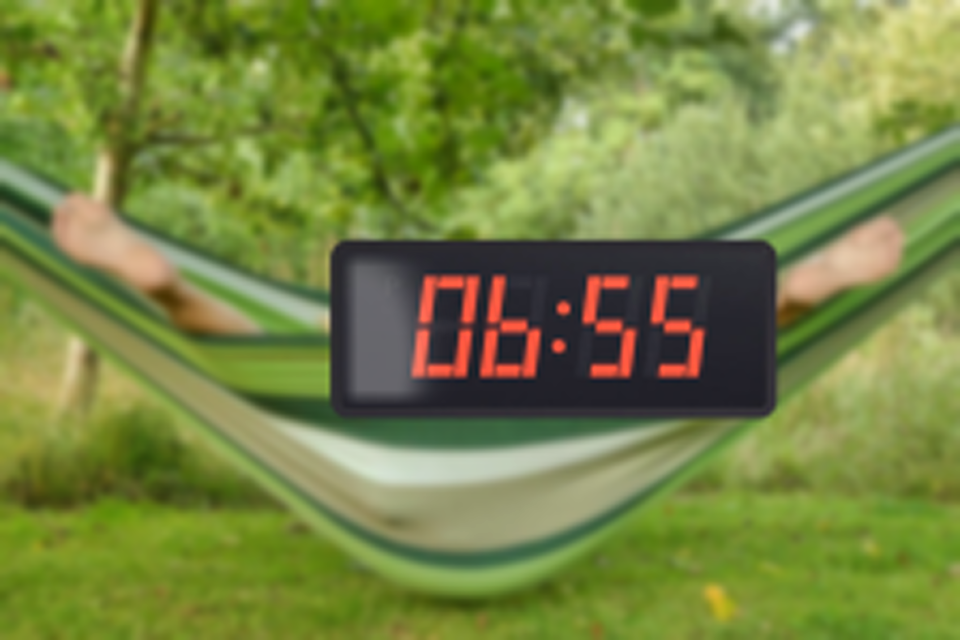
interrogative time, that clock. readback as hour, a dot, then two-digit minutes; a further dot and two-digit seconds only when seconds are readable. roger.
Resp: 6.55
